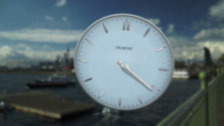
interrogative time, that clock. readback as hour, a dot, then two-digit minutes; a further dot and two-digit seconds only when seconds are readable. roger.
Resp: 4.21
